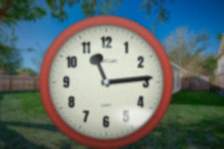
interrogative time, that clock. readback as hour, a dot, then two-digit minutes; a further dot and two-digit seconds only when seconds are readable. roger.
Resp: 11.14
